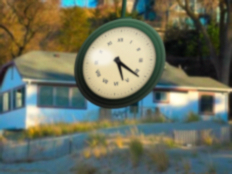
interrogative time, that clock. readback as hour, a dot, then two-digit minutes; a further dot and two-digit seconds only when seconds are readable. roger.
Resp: 5.21
